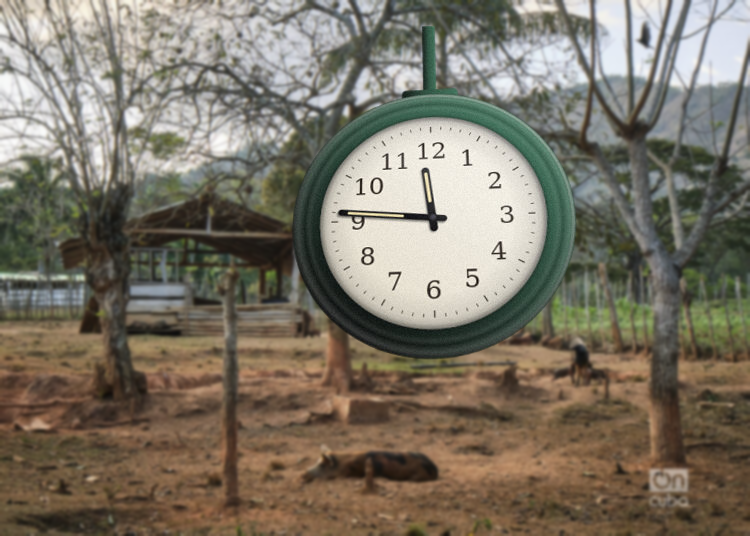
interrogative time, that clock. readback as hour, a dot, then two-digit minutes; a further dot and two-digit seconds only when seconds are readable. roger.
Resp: 11.46
